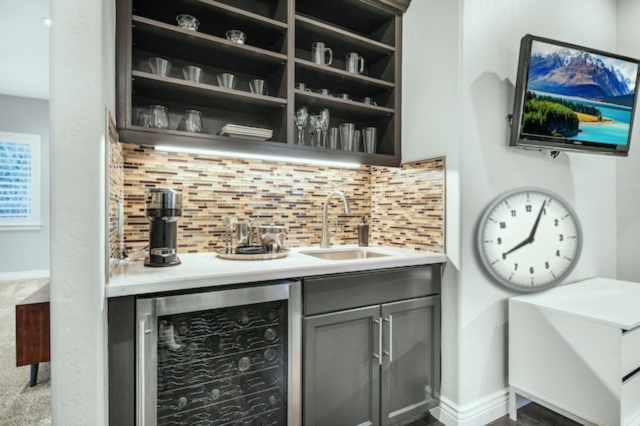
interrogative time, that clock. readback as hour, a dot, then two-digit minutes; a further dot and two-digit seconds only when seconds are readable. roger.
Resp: 8.04
